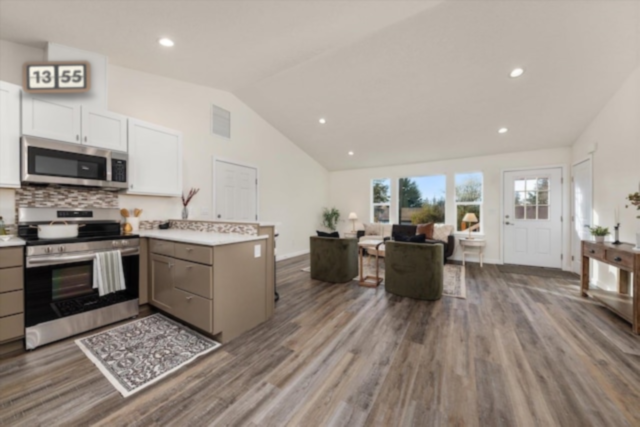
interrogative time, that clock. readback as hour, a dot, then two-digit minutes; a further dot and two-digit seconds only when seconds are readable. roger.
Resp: 13.55
